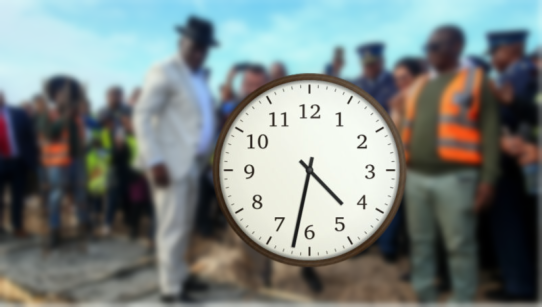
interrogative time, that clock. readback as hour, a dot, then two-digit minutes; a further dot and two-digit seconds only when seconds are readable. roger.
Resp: 4.32
